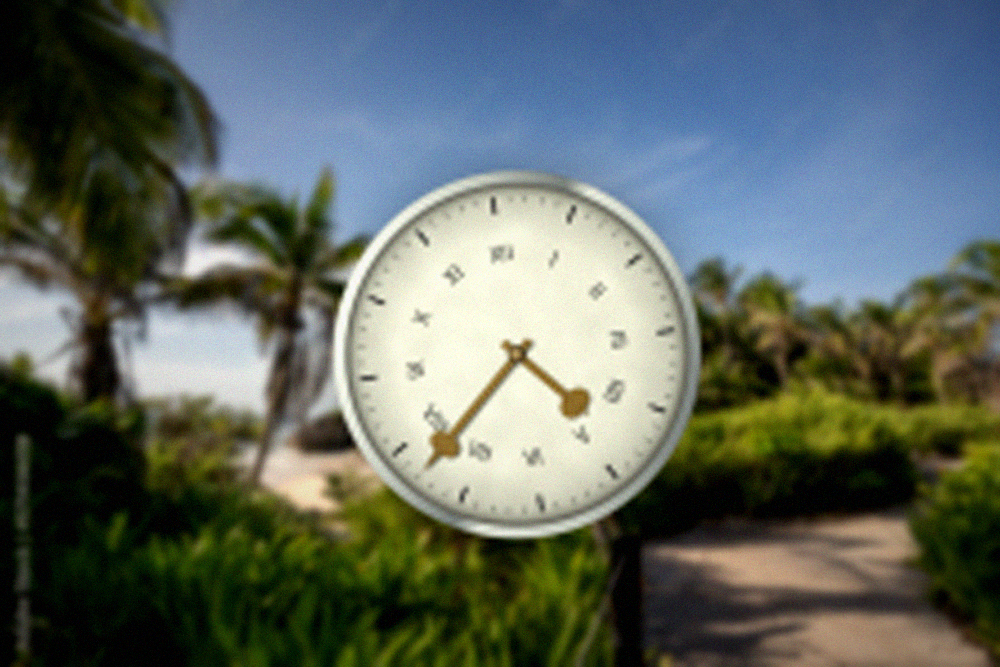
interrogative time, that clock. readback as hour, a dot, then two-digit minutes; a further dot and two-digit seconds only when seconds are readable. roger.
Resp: 4.38
